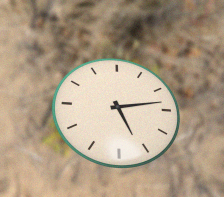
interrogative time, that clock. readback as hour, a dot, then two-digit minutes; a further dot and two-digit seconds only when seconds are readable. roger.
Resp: 5.13
